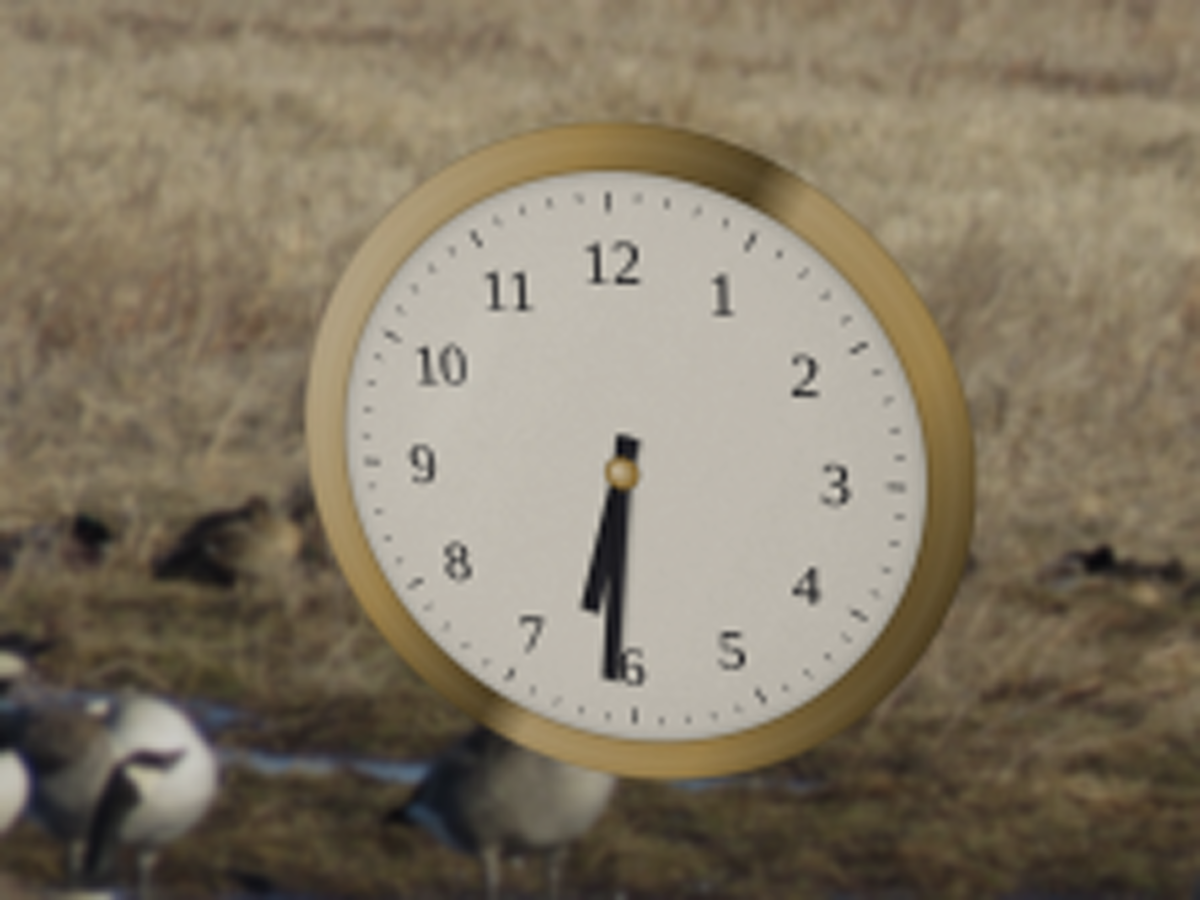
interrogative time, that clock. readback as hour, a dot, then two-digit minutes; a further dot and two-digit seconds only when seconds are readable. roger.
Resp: 6.31
